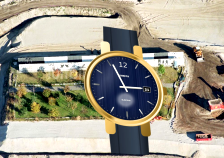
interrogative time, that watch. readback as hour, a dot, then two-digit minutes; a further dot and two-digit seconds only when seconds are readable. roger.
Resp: 2.56
